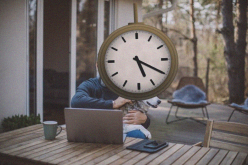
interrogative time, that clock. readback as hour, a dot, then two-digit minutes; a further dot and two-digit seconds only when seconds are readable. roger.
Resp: 5.20
